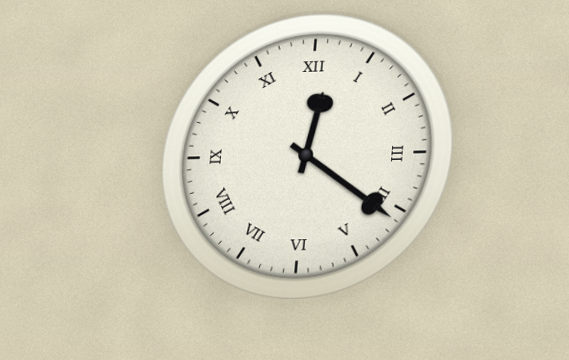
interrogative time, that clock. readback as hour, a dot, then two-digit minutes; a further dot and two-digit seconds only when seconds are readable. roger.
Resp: 12.21
